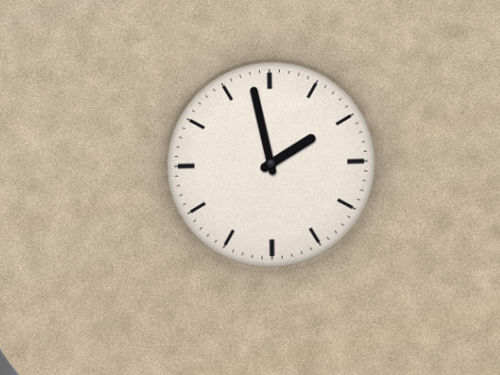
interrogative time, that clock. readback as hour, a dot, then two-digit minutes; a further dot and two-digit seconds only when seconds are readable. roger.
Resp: 1.58
